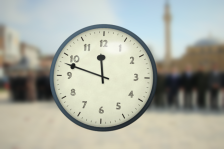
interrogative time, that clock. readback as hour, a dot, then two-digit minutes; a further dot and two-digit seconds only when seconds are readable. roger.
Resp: 11.48
